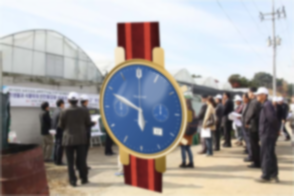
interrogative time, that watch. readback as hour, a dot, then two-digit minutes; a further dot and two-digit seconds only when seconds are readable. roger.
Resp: 5.49
